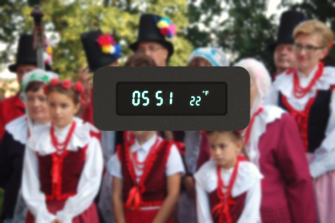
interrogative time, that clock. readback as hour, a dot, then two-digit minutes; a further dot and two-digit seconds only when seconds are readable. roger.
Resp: 5.51
